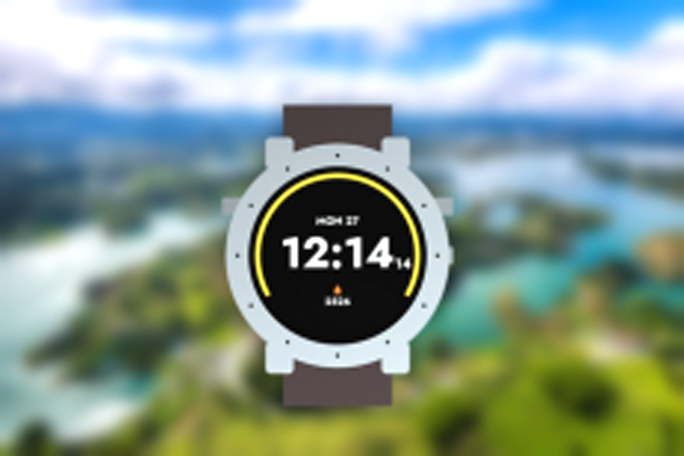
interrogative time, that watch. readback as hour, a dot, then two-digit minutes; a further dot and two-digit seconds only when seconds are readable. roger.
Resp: 12.14
